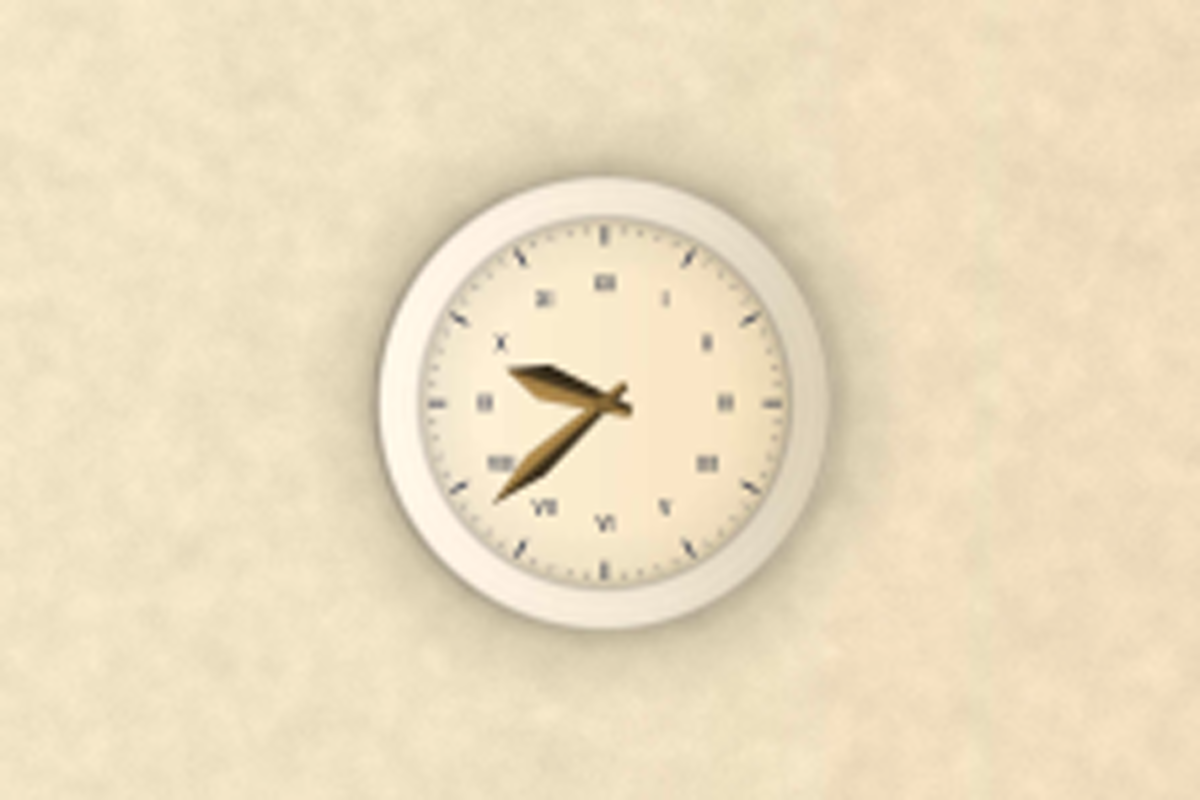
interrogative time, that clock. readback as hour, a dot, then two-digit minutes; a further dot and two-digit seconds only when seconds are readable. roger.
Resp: 9.38
